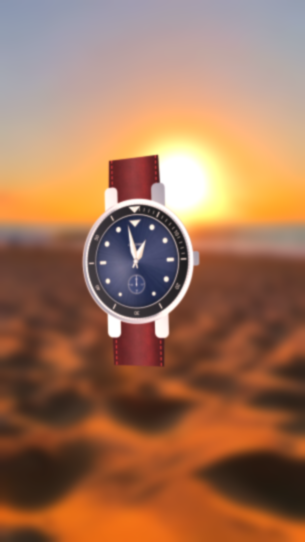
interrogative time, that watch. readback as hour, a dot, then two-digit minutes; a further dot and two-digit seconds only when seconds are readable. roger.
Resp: 12.58
